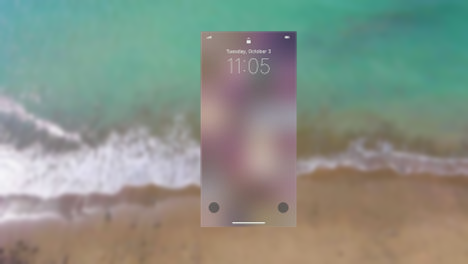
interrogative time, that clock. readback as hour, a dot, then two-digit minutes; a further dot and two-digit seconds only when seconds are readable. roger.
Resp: 11.05
